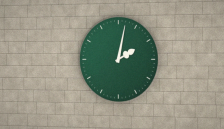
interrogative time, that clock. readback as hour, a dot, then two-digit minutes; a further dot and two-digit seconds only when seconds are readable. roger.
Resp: 2.02
